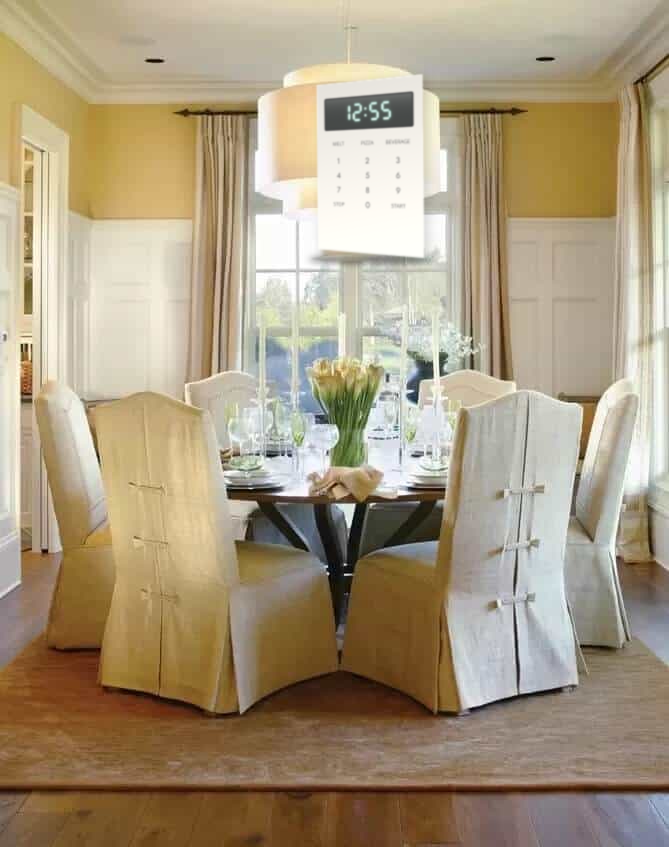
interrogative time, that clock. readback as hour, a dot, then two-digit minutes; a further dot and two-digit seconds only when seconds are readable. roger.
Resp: 12.55
